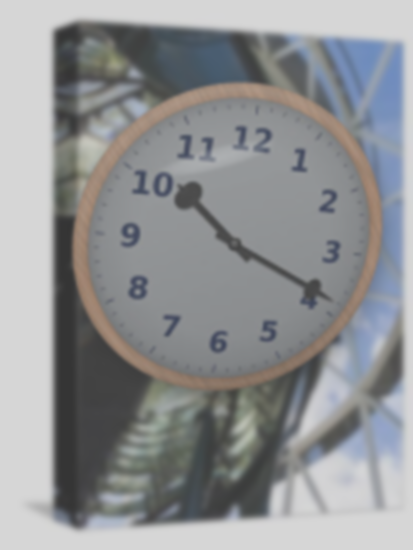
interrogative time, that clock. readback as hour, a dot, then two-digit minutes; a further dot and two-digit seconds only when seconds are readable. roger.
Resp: 10.19
